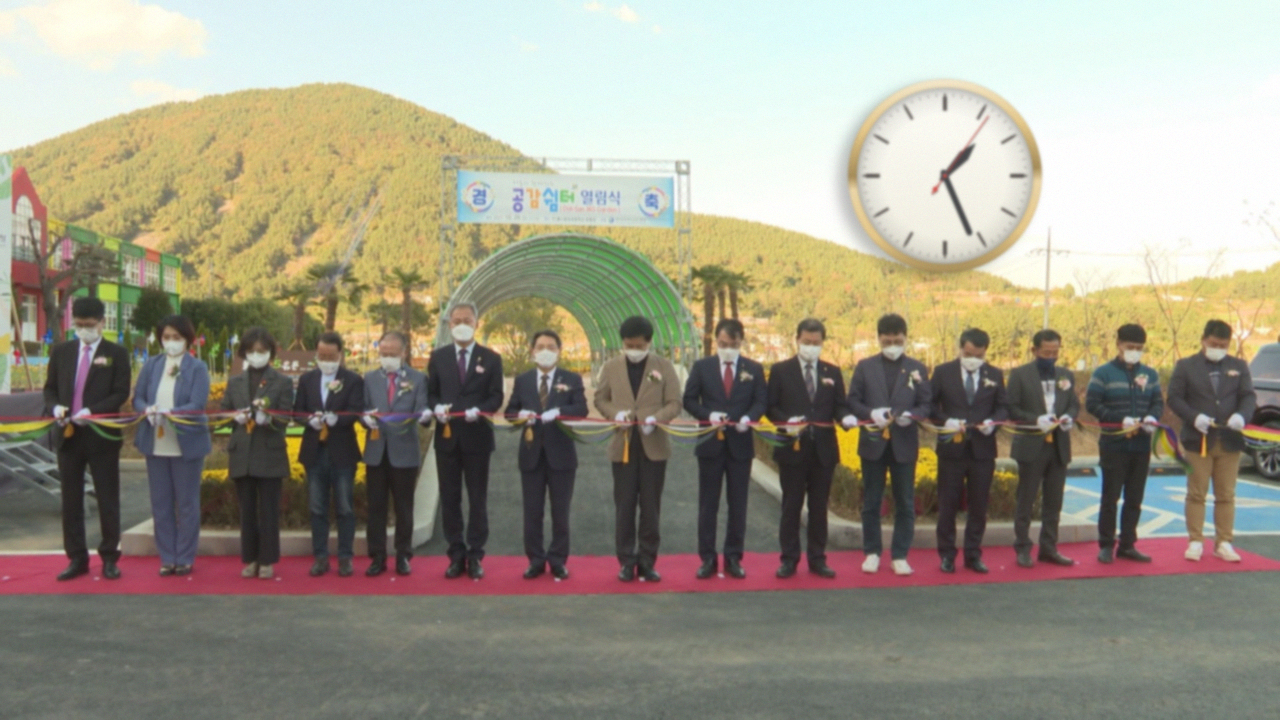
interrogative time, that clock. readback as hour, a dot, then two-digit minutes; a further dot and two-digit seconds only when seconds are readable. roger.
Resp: 1.26.06
